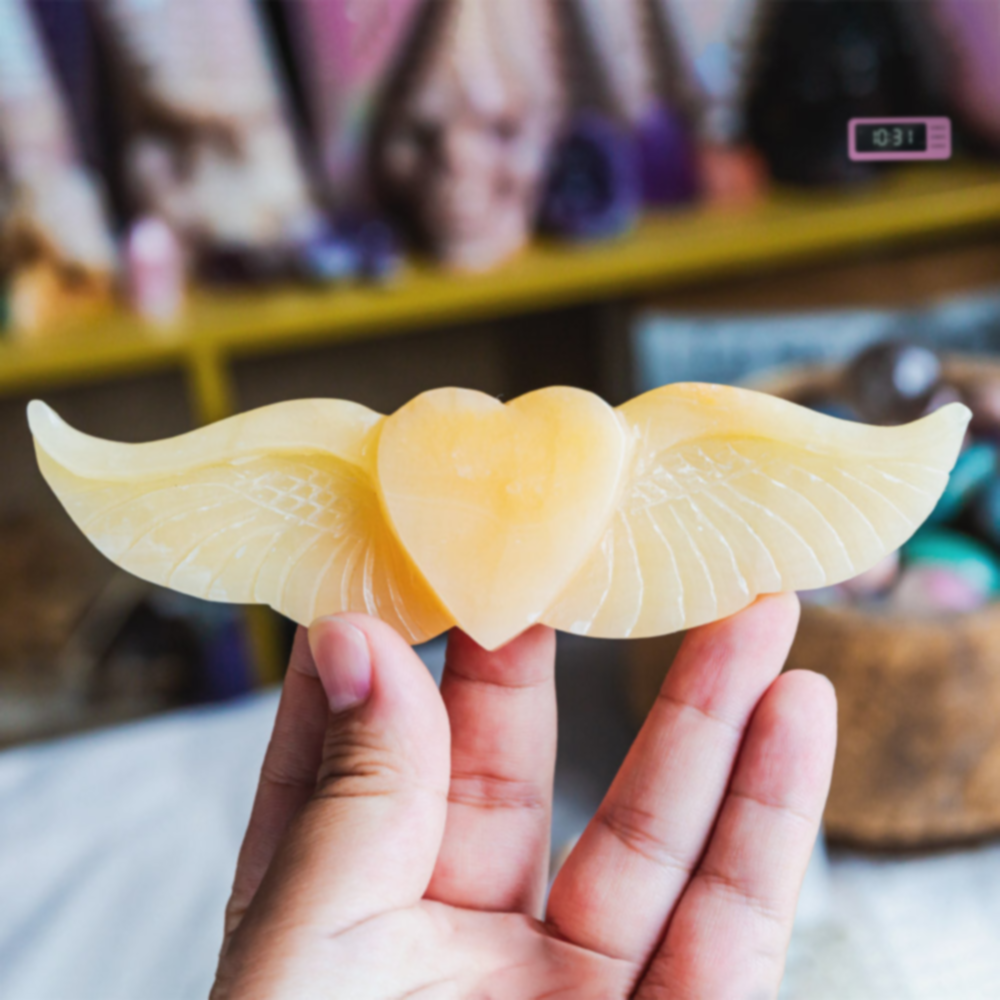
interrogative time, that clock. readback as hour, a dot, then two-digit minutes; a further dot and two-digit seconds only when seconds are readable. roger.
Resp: 10.31
